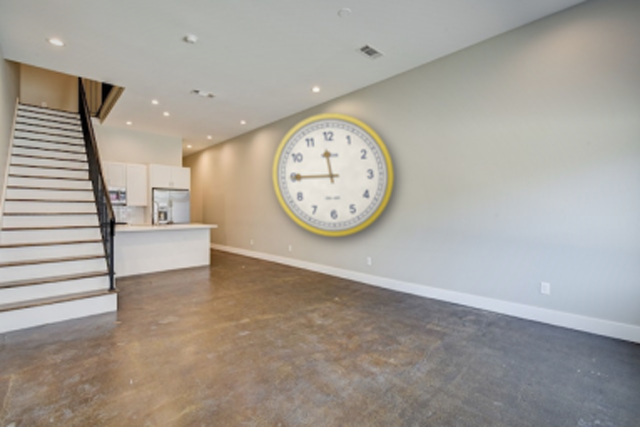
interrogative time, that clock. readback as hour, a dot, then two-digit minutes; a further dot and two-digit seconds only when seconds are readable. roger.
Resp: 11.45
